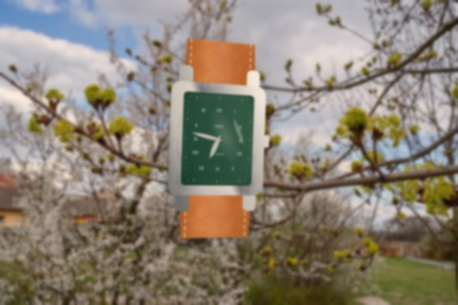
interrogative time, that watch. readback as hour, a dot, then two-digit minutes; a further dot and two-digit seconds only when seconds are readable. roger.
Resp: 6.47
